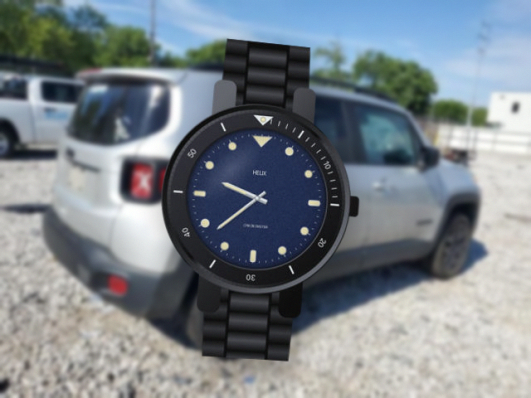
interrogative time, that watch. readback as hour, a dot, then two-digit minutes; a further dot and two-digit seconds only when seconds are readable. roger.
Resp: 9.38
